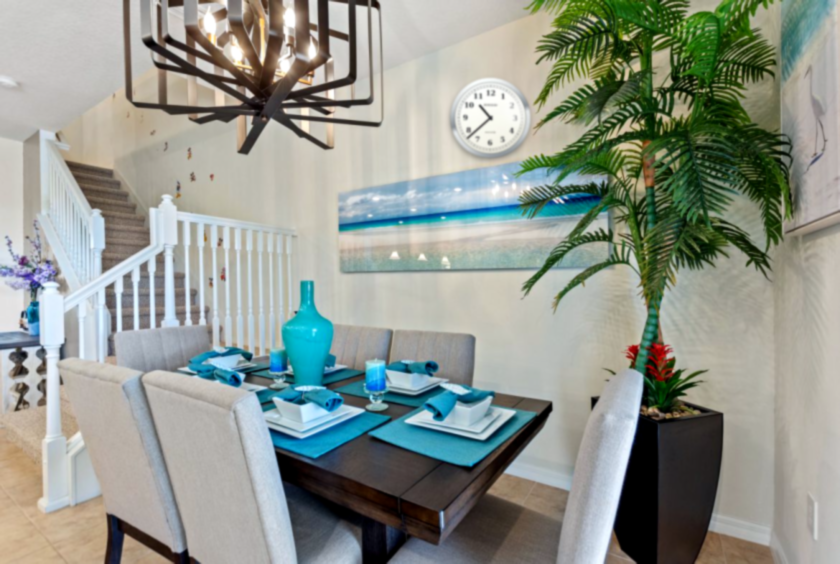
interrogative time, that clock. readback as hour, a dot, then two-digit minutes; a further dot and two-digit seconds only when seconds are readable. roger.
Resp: 10.38
